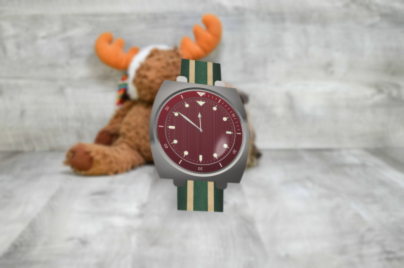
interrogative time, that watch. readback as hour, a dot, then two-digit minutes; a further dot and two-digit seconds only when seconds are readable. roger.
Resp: 11.51
